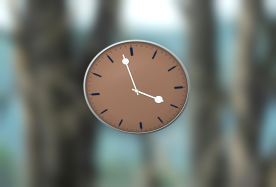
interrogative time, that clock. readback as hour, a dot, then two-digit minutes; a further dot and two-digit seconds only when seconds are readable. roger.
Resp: 3.58
